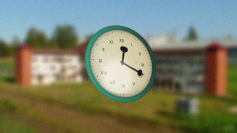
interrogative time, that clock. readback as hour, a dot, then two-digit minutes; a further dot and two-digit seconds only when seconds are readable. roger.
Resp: 12.19
